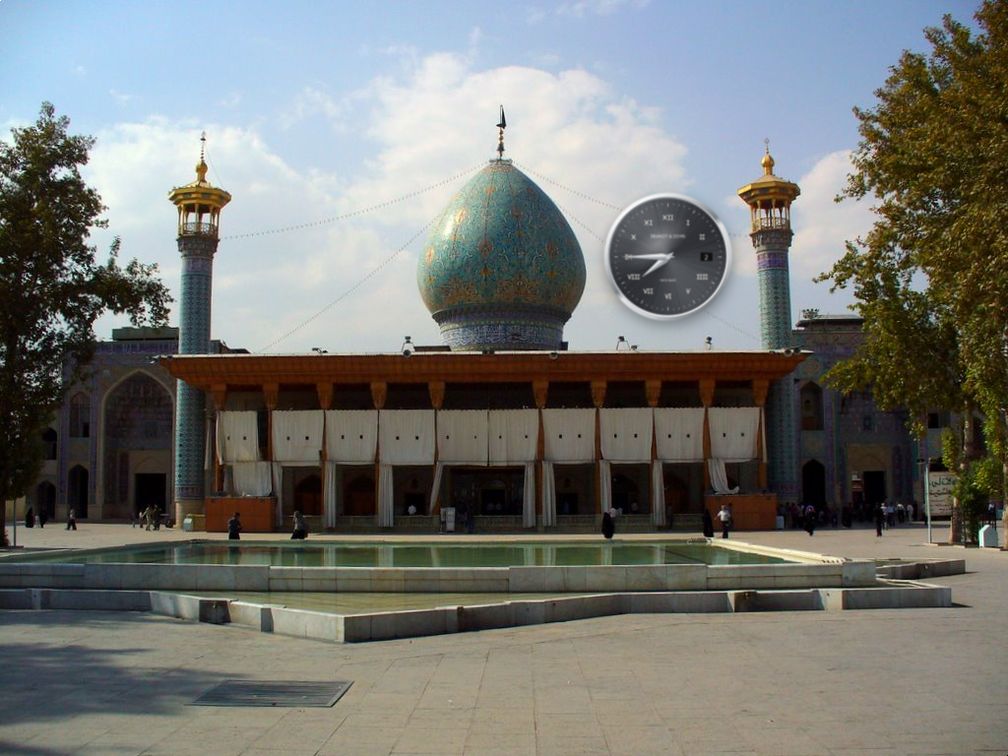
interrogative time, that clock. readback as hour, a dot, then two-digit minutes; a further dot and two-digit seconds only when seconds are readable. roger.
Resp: 7.45
